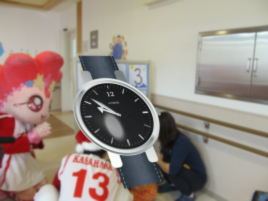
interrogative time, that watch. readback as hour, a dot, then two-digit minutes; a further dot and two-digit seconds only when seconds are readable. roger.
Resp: 9.52
